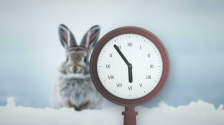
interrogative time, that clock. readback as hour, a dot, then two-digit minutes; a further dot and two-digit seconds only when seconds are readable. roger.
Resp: 5.54
